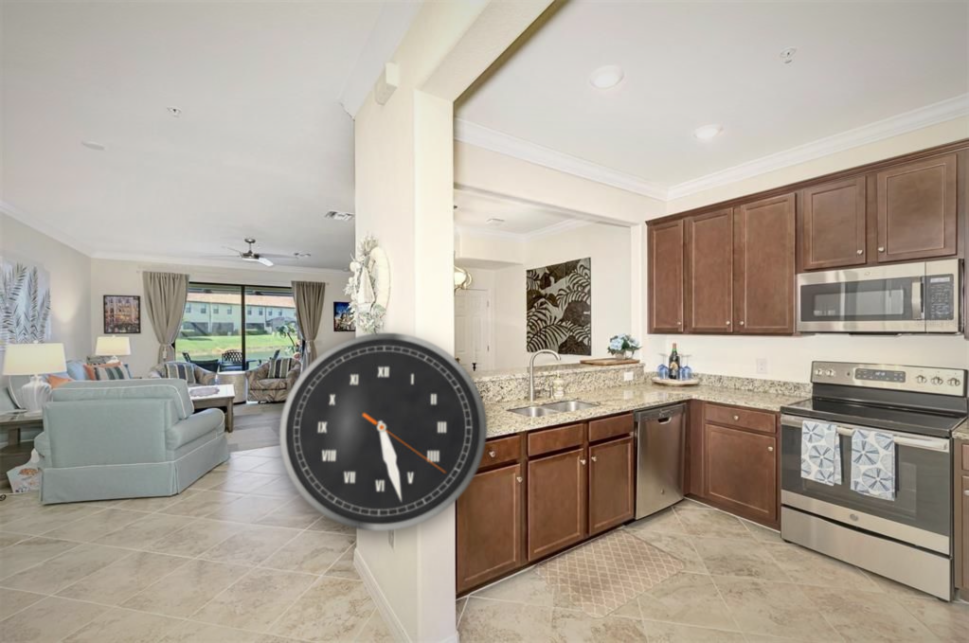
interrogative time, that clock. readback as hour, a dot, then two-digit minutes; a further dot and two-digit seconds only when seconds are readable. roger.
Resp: 5.27.21
